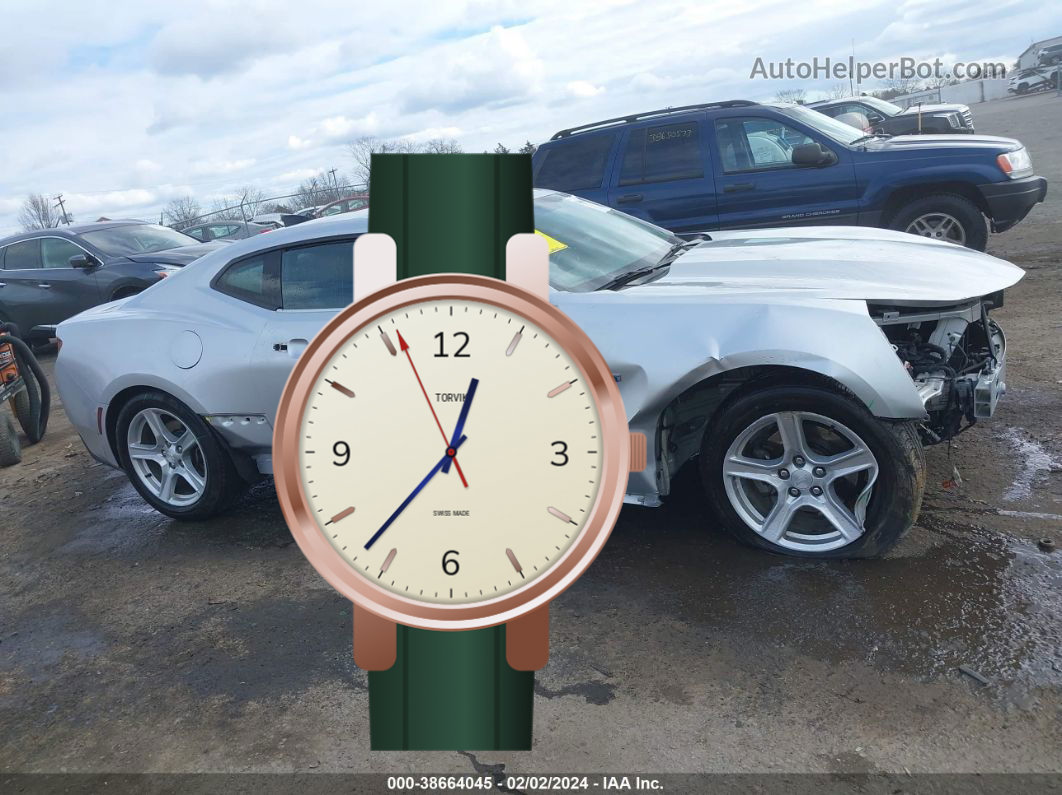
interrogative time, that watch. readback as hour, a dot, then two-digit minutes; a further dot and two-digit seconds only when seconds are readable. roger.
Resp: 12.36.56
